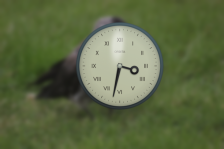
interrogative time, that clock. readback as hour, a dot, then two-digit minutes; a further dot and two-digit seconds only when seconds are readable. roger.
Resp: 3.32
